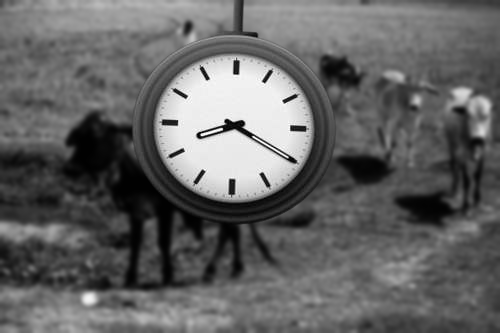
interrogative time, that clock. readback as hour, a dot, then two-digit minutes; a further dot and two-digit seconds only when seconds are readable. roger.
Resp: 8.20
